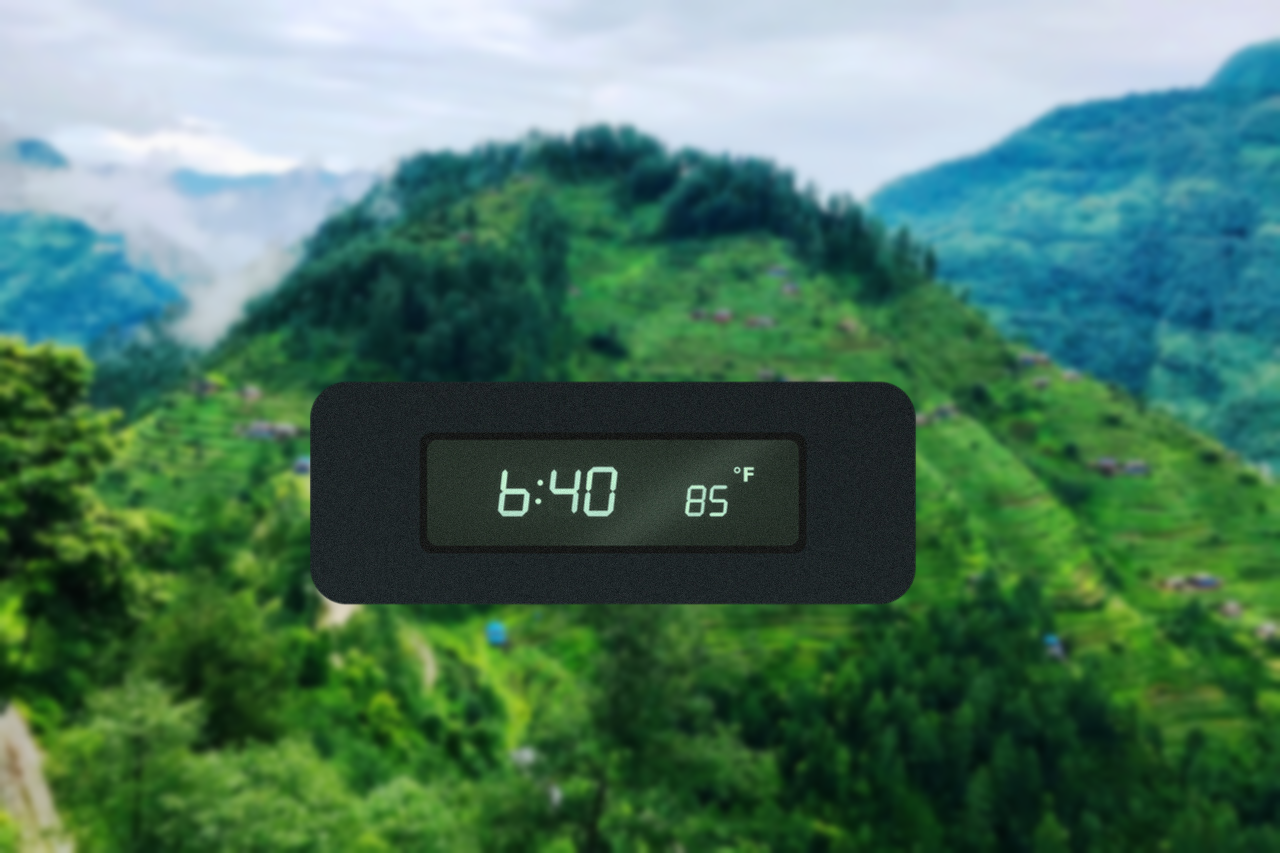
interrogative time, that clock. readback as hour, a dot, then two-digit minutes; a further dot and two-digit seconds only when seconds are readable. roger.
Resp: 6.40
